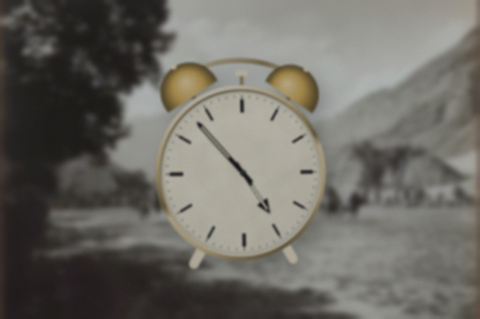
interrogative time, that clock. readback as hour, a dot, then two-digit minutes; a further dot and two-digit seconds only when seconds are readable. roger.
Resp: 4.53
